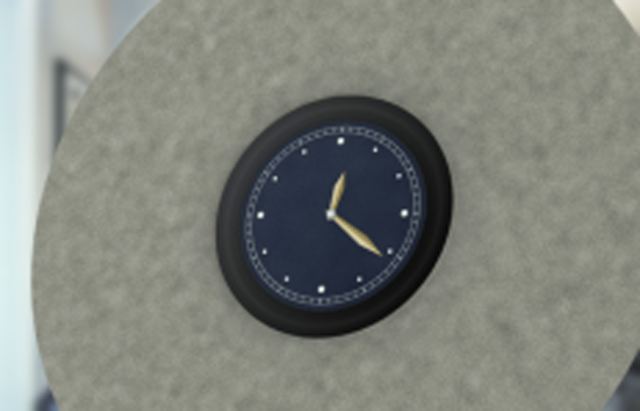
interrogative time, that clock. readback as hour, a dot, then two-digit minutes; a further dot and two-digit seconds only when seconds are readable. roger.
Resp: 12.21
